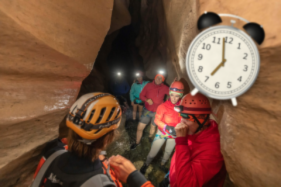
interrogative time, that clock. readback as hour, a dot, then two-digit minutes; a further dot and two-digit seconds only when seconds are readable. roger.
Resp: 6.58
